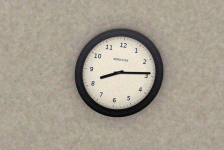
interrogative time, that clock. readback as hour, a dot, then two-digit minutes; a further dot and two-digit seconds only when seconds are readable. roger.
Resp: 8.14
